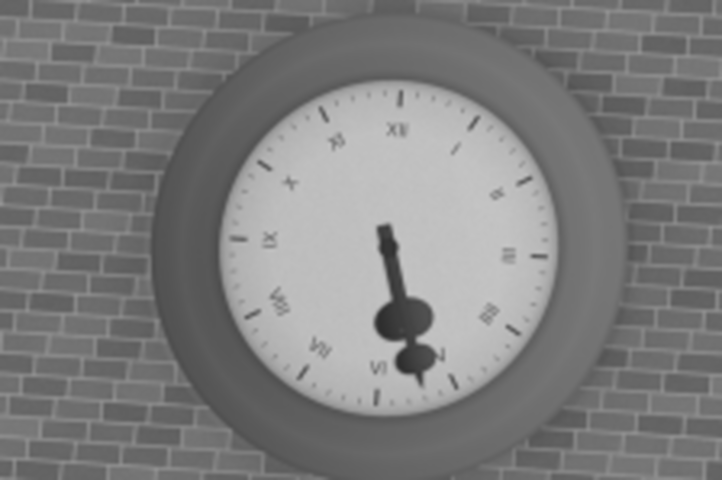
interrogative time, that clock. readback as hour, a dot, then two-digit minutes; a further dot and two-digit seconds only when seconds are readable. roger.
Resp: 5.27
